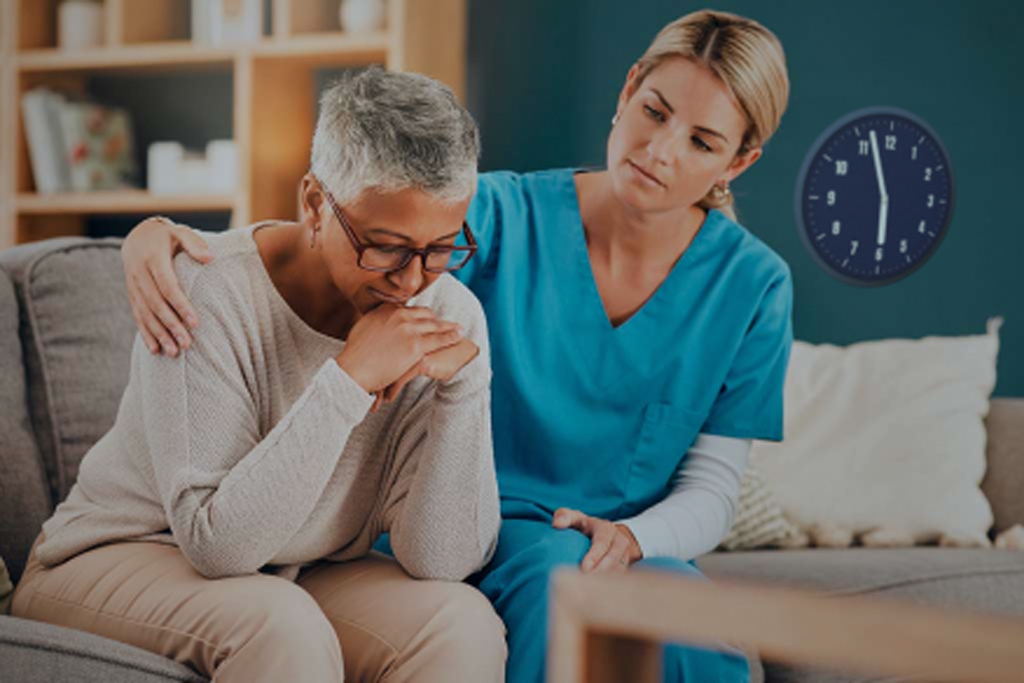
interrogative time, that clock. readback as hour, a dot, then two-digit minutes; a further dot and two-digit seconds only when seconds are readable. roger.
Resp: 5.57
